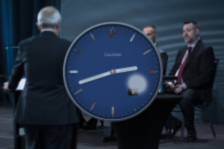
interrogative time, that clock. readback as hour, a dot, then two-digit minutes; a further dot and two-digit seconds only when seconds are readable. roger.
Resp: 2.42
